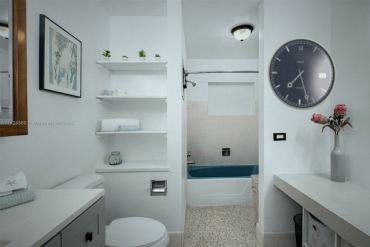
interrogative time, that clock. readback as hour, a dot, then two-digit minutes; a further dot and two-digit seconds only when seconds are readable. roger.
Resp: 7.27
